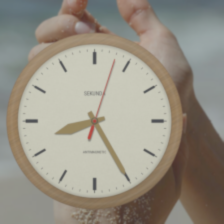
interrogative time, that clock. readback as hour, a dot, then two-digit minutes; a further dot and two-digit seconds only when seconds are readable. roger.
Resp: 8.25.03
